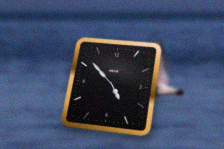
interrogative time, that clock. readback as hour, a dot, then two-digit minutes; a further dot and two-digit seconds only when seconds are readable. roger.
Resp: 4.52
